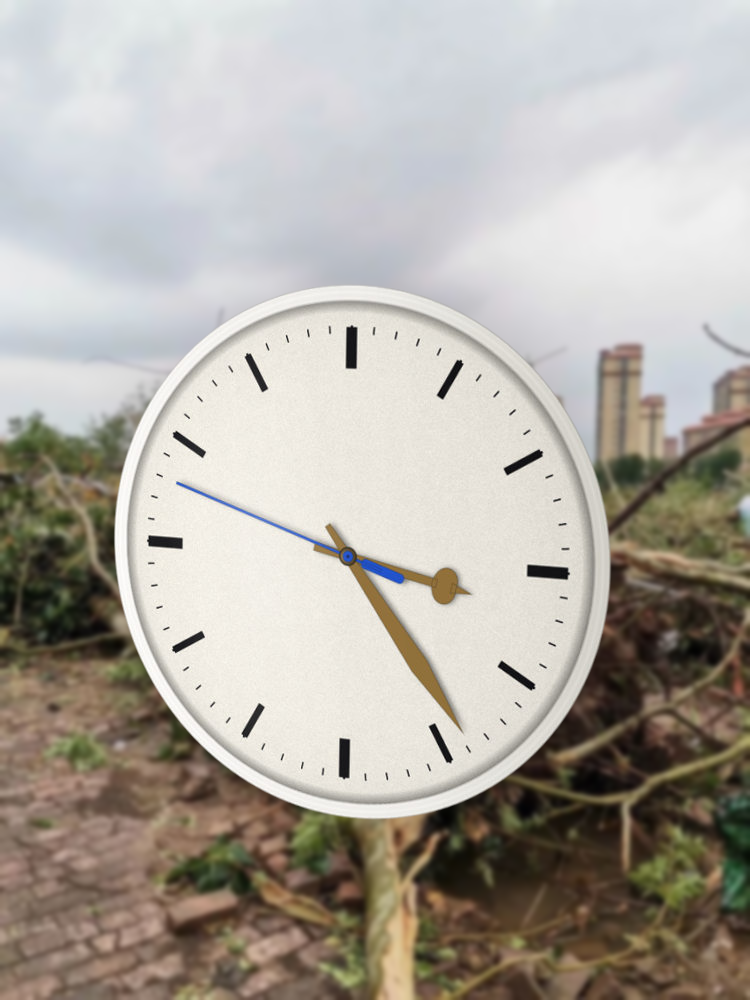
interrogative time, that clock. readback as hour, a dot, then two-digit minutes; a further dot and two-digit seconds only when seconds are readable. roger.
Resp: 3.23.48
